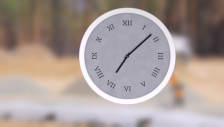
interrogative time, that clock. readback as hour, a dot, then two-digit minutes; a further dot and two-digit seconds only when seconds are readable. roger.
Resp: 7.08
